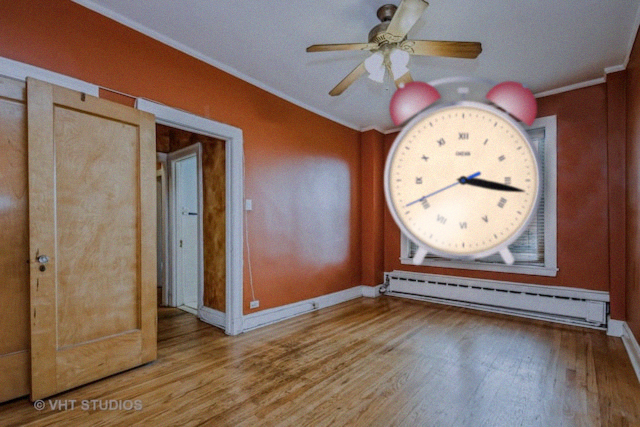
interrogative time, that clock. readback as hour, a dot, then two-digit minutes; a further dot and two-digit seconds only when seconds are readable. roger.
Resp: 3.16.41
